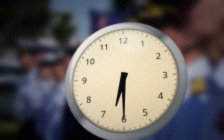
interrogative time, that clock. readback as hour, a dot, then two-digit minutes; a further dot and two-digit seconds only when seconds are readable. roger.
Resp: 6.30
